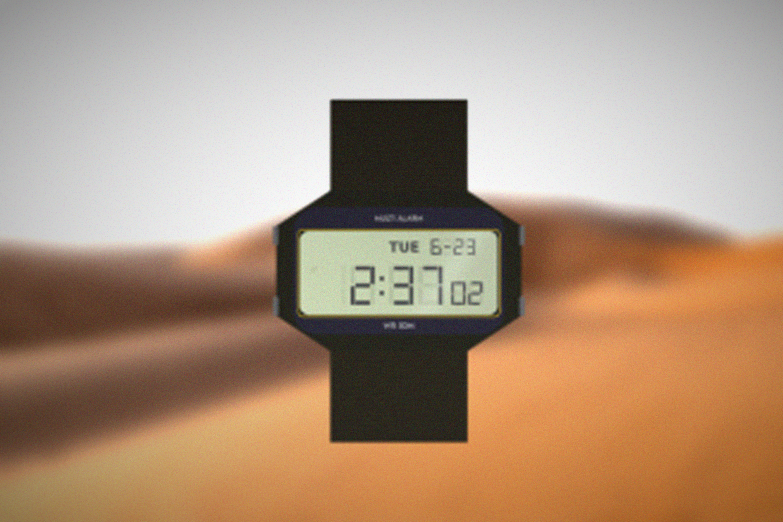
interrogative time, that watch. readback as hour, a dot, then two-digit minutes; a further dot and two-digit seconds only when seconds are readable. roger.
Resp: 2.37.02
